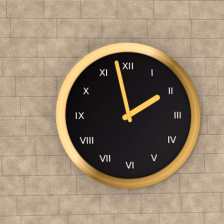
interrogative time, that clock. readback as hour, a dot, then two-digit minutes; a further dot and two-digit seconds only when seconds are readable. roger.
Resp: 1.58
